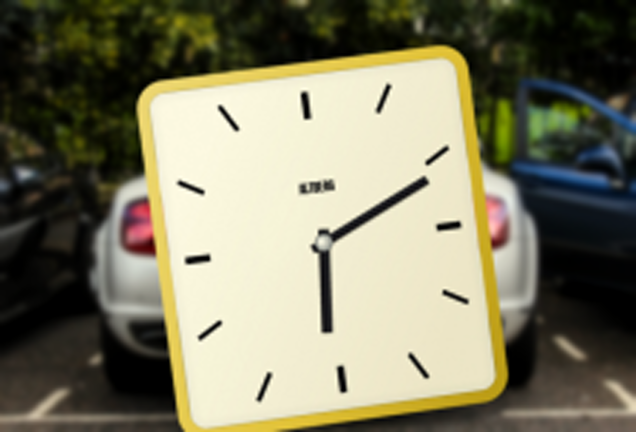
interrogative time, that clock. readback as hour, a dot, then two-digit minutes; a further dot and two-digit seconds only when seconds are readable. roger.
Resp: 6.11
